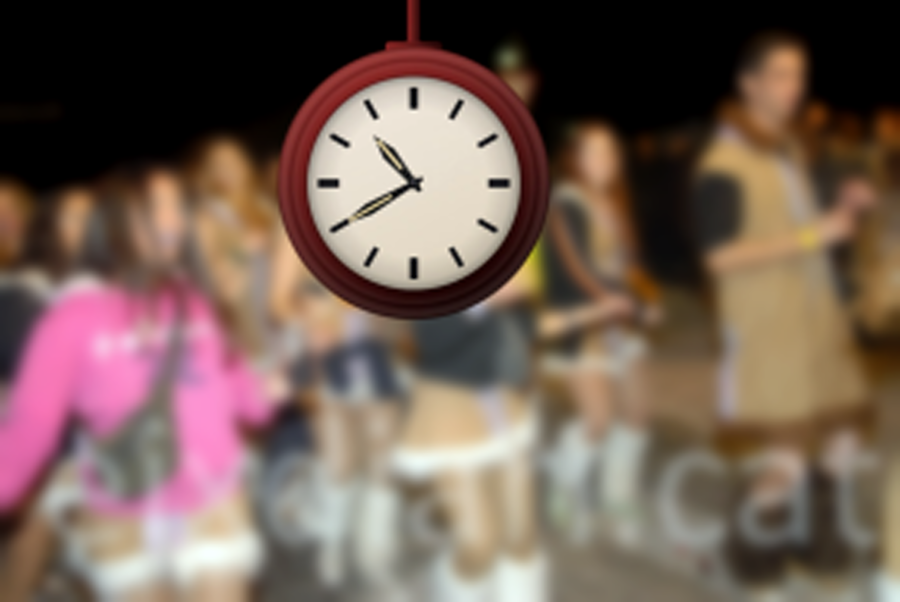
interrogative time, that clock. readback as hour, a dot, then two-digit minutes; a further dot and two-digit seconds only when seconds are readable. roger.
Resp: 10.40
